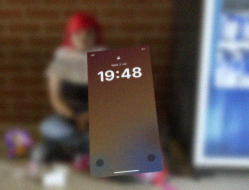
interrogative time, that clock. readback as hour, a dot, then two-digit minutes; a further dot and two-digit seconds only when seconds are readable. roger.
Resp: 19.48
